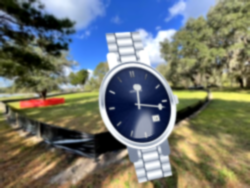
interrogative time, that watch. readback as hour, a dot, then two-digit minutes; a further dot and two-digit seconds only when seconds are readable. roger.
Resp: 12.17
